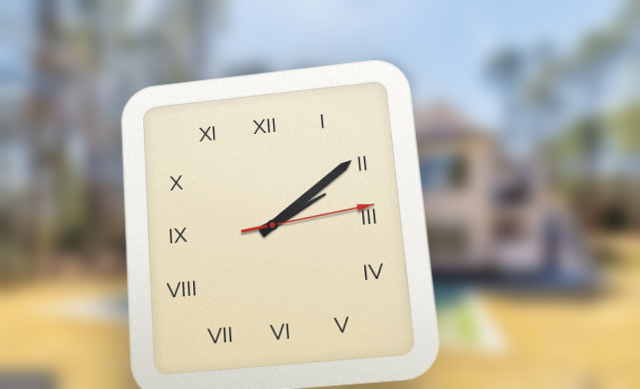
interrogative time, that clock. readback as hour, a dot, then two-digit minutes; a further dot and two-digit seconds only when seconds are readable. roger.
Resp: 2.09.14
